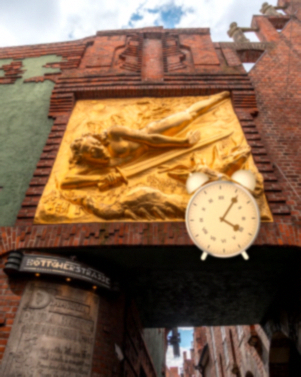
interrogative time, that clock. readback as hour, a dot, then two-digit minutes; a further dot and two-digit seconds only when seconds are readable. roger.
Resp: 4.06
